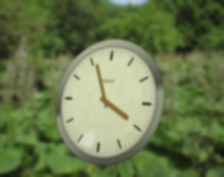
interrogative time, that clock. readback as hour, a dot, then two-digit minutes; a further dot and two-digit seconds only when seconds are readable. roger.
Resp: 3.56
